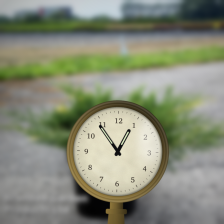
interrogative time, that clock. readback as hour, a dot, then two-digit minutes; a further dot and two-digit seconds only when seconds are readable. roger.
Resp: 12.54
